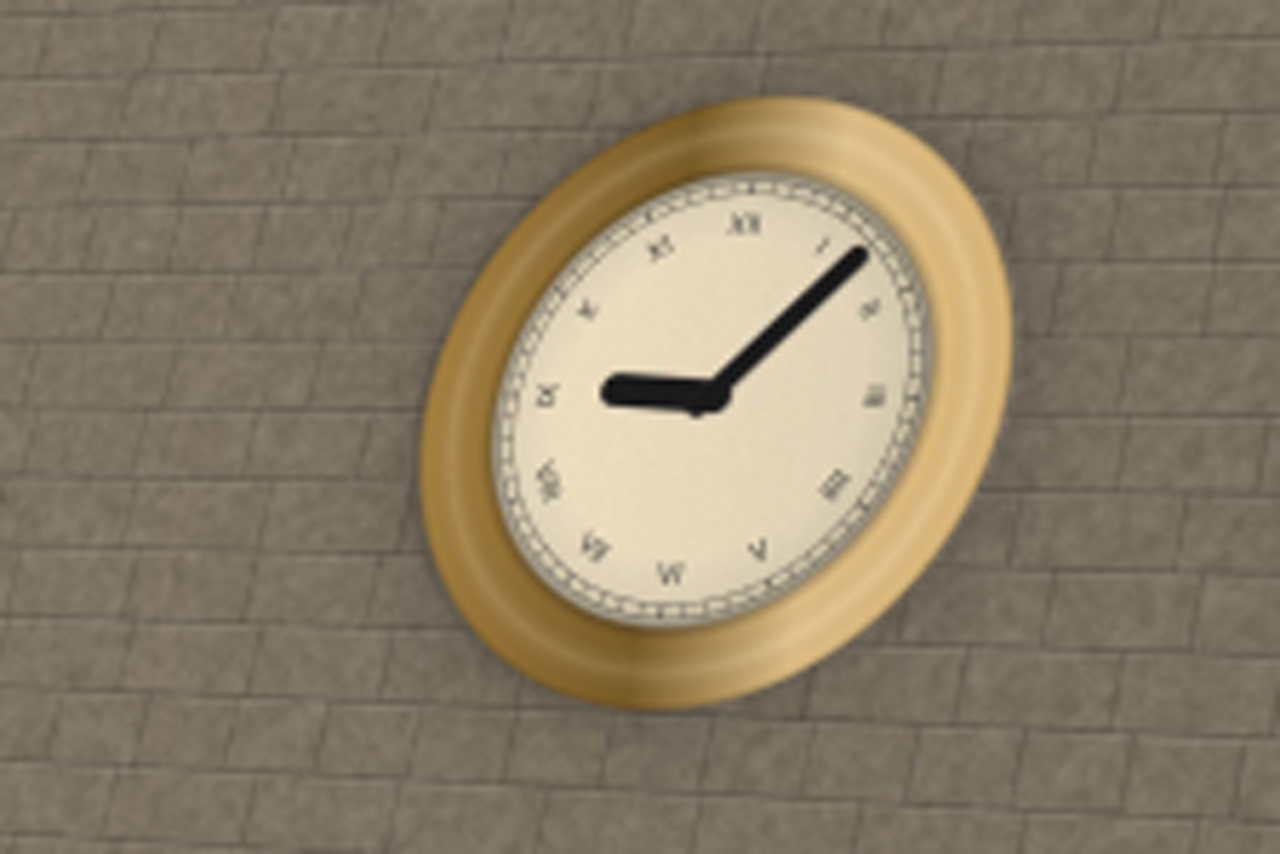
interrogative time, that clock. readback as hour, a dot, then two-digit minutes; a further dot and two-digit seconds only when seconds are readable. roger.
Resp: 9.07
